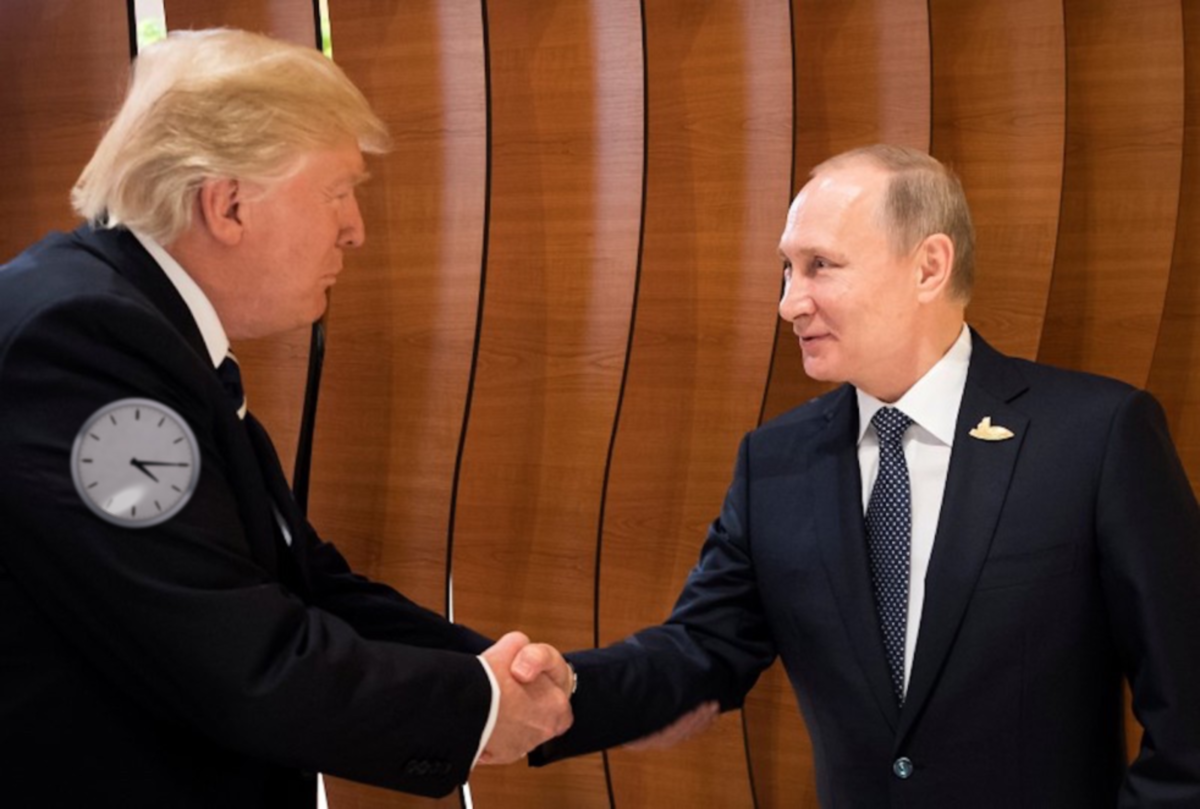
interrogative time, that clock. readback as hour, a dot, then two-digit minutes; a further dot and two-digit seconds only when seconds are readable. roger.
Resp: 4.15
